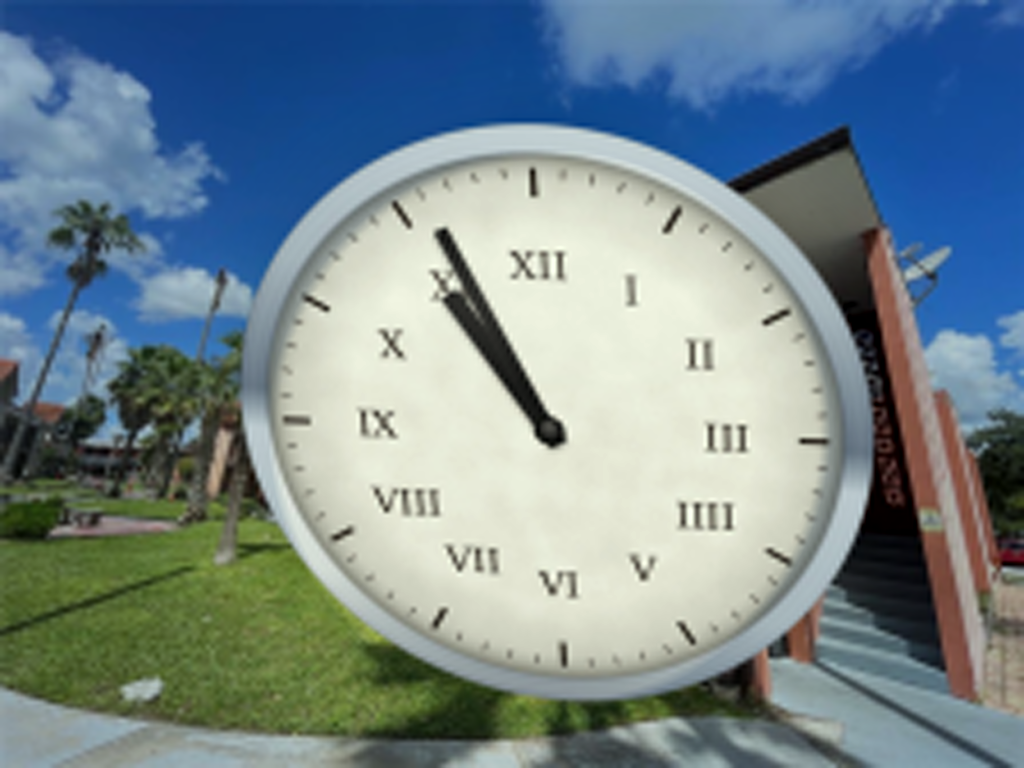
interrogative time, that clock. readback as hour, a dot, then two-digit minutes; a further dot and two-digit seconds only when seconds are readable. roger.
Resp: 10.56
